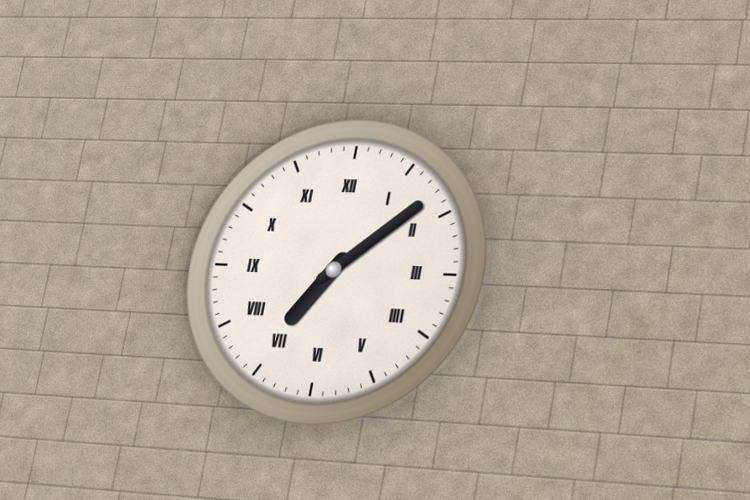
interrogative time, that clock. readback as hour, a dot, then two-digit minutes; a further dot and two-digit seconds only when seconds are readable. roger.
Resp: 7.08
